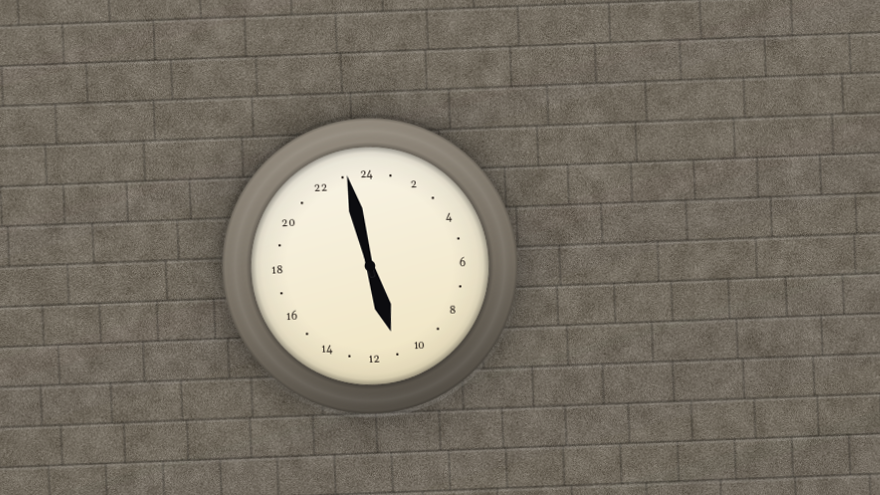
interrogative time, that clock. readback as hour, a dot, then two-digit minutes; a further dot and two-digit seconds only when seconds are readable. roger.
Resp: 10.58
